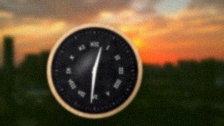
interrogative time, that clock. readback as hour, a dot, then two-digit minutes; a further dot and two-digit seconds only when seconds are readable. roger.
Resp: 12.31
